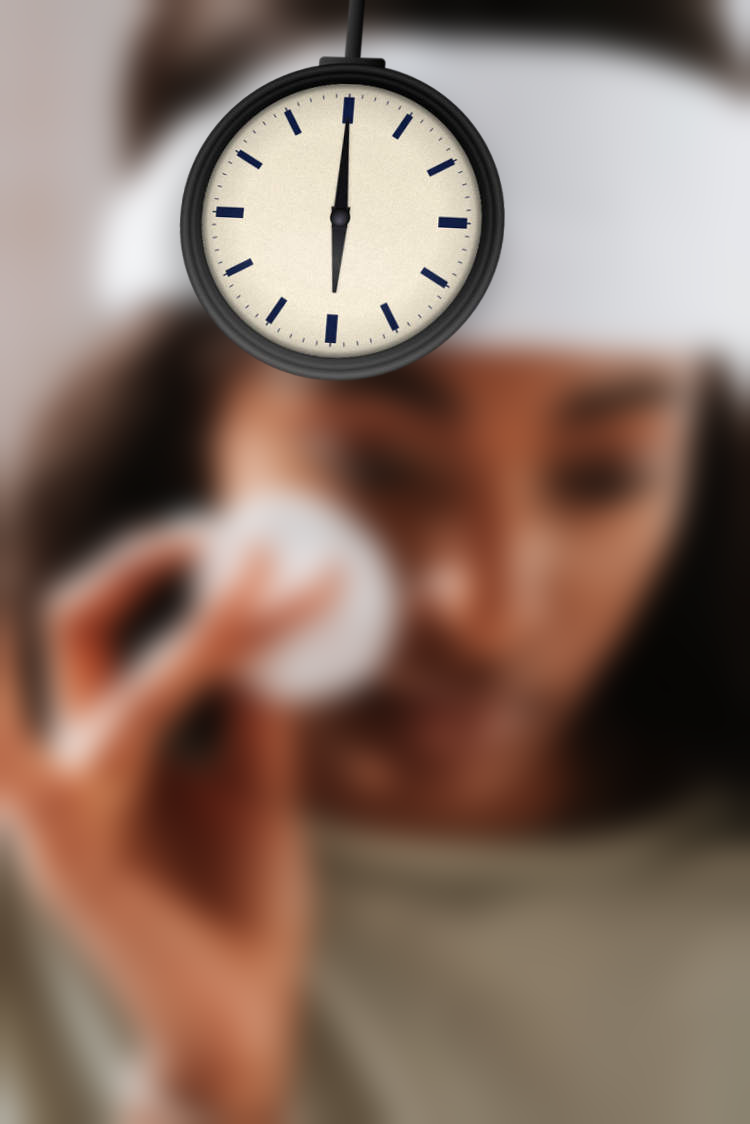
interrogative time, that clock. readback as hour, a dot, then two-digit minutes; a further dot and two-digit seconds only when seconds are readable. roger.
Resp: 6.00
